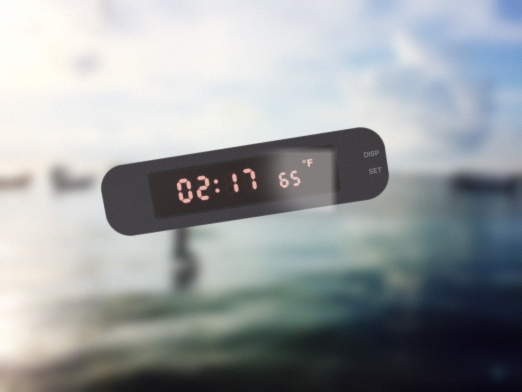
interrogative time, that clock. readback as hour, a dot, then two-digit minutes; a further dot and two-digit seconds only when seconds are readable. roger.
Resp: 2.17
